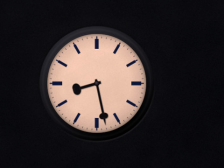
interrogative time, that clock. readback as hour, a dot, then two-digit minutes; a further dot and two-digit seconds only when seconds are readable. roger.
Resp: 8.28
